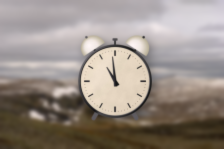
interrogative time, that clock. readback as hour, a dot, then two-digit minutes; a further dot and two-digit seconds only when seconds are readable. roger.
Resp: 10.59
